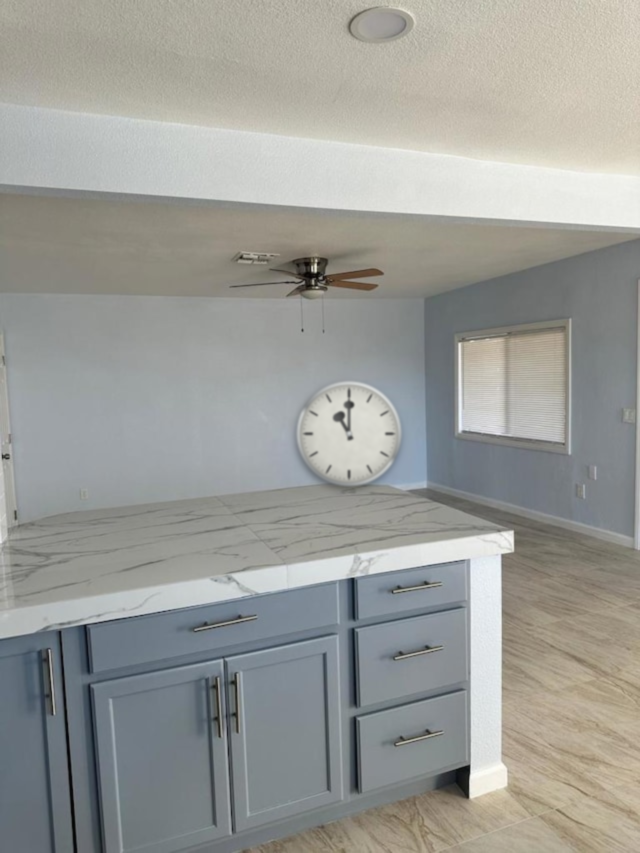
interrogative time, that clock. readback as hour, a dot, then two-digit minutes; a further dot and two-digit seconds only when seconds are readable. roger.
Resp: 11.00
